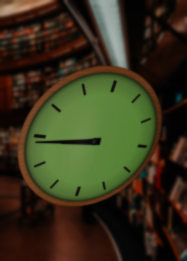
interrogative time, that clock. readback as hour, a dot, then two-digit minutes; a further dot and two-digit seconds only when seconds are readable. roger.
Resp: 8.44
